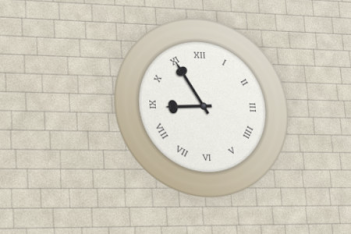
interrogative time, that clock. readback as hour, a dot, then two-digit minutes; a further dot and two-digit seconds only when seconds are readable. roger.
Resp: 8.55
